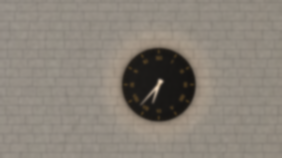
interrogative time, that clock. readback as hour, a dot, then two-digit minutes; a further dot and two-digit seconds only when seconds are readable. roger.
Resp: 6.37
